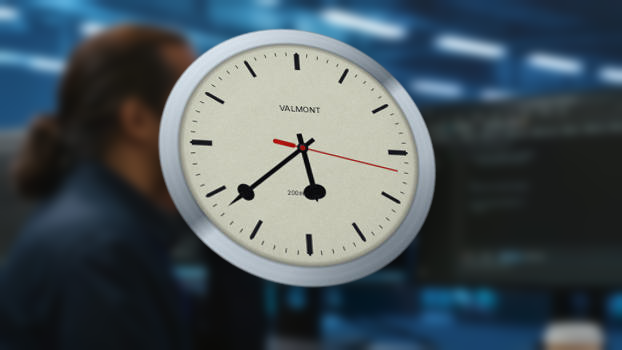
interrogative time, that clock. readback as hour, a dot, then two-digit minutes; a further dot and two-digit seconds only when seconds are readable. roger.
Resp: 5.38.17
